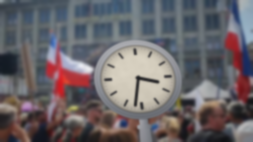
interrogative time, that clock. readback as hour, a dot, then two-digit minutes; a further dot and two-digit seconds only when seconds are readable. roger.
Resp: 3.32
